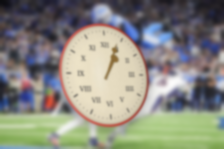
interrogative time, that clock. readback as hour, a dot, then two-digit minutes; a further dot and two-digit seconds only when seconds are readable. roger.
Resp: 1.04
